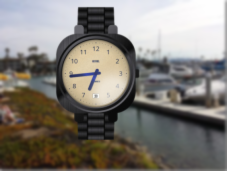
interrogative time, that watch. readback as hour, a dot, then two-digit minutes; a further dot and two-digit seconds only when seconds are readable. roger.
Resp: 6.44
